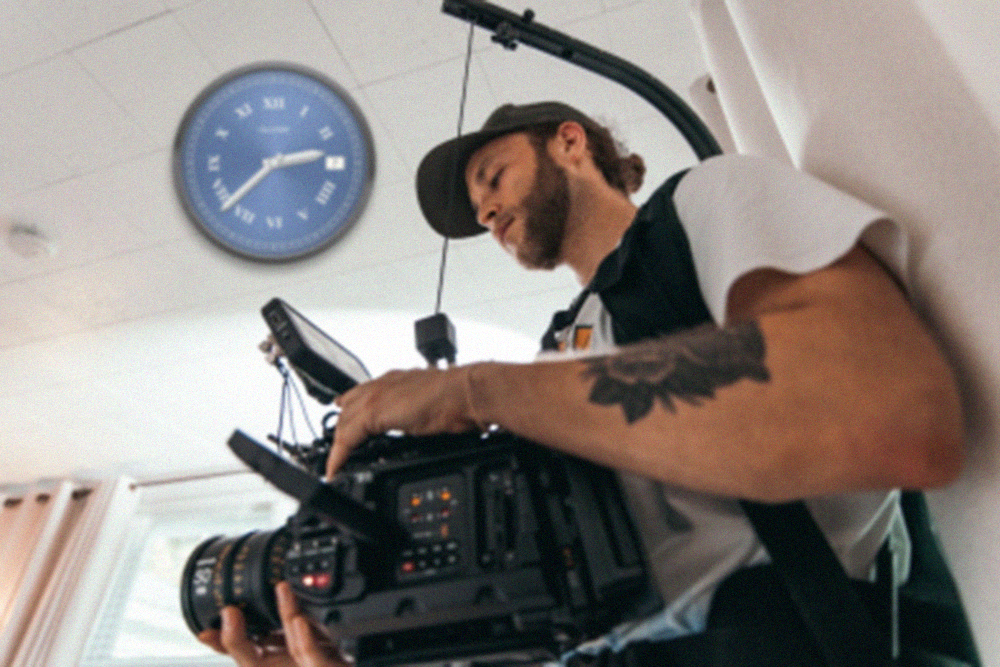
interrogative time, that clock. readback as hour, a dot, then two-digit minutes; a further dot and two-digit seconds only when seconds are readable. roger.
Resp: 2.38
